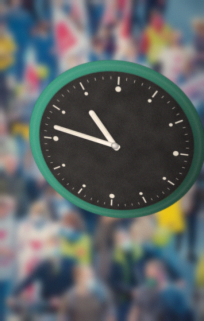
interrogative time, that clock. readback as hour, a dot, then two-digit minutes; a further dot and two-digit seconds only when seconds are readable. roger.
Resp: 10.47
